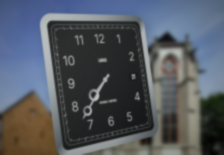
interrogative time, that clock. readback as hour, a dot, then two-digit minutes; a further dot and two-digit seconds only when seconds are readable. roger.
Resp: 7.37
